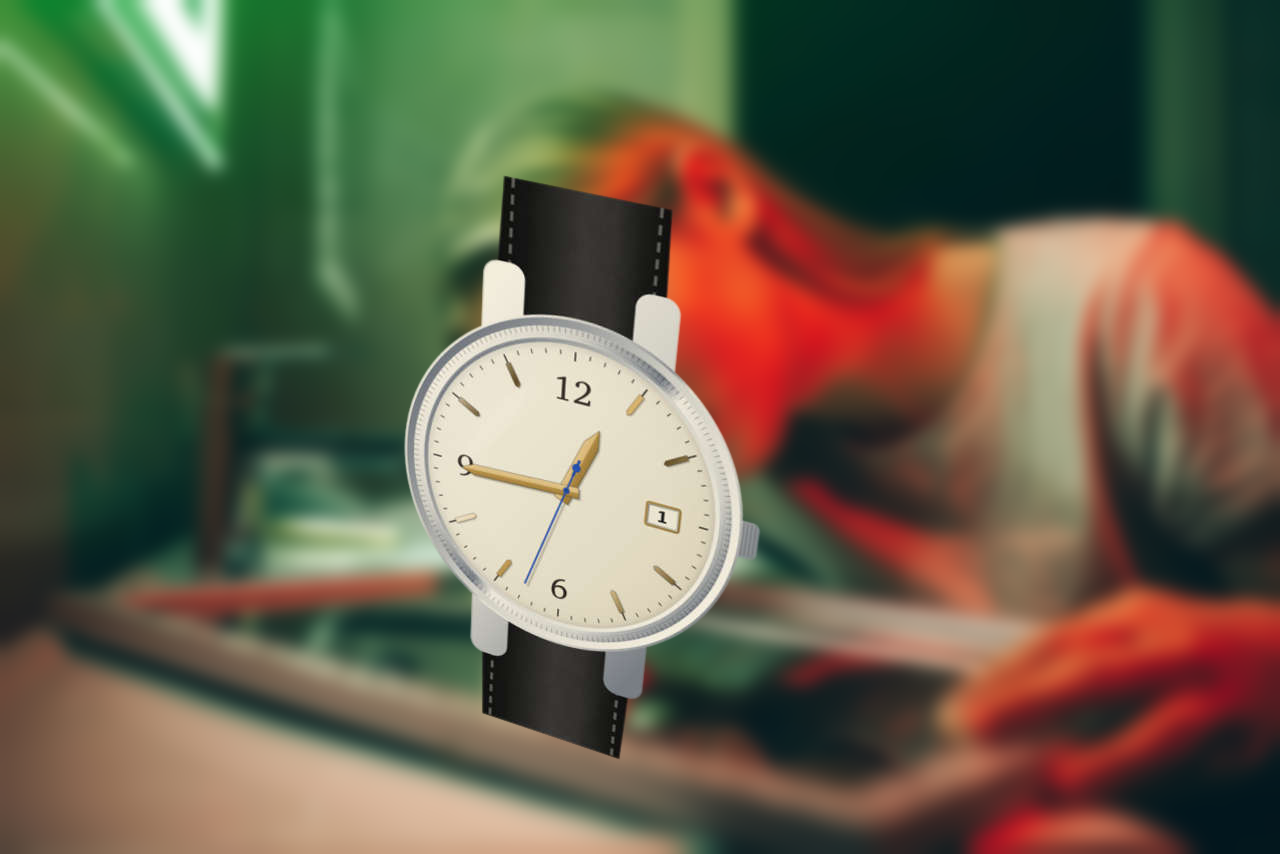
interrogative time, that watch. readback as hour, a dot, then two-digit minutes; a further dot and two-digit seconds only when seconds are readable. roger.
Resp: 12.44.33
